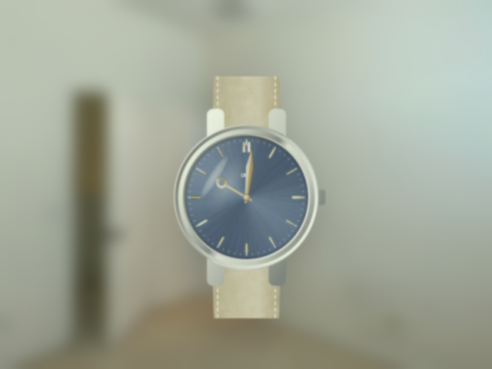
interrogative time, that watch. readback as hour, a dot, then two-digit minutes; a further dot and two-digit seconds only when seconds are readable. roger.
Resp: 10.01
